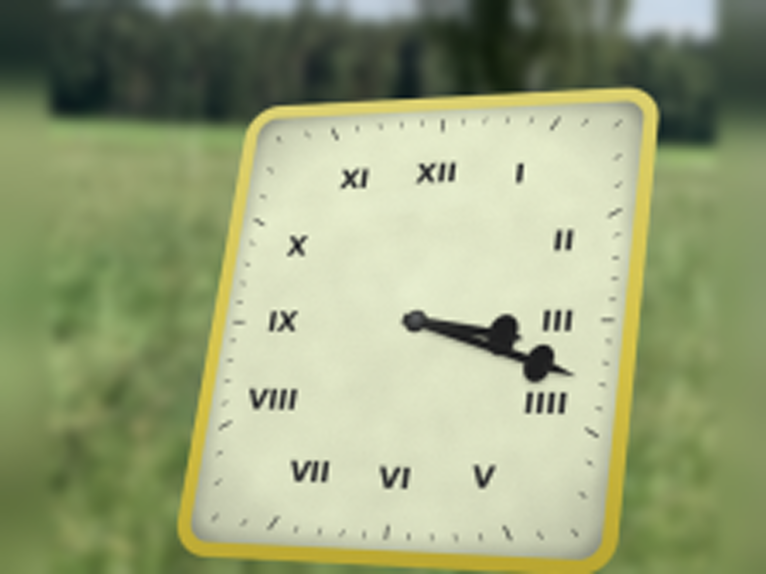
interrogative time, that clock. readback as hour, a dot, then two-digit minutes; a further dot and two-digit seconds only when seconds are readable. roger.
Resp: 3.18
